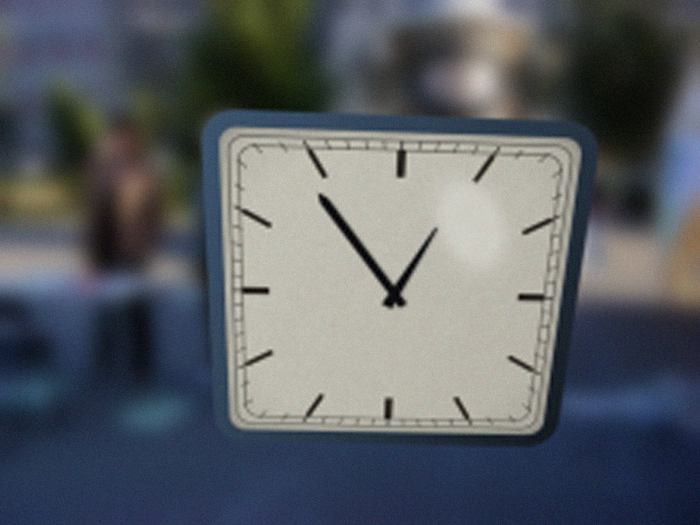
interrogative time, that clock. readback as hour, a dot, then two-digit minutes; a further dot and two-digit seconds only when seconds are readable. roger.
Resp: 12.54
